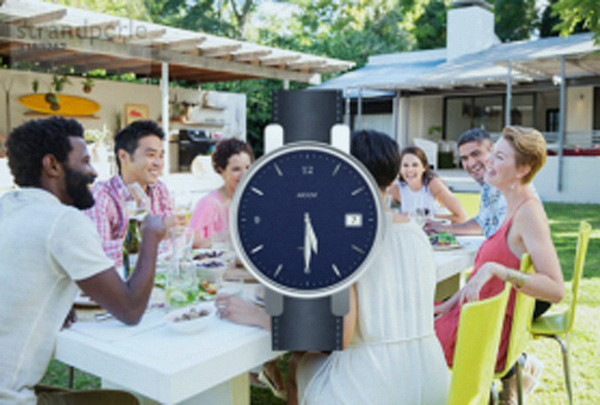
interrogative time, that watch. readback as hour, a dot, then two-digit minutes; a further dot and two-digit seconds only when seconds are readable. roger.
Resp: 5.30
